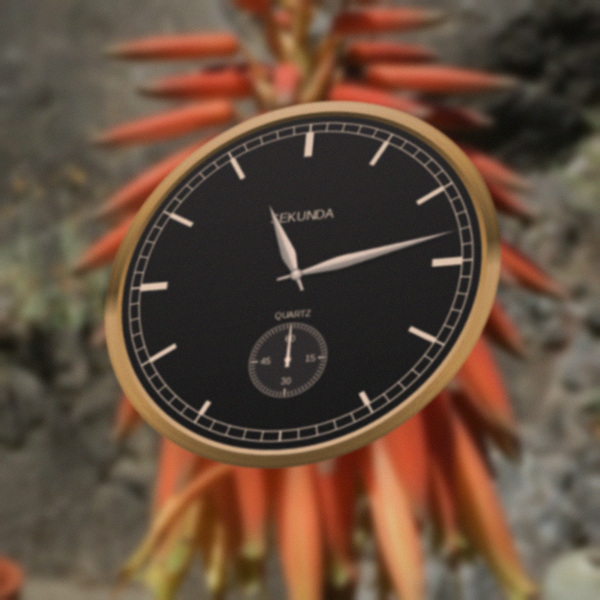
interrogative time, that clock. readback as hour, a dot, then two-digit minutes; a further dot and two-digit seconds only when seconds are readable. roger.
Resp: 11.13
